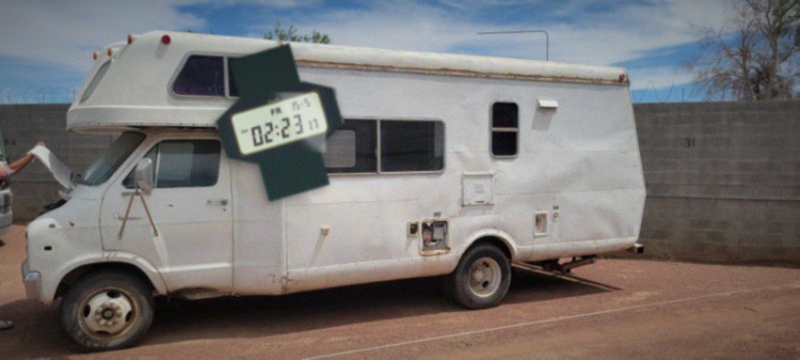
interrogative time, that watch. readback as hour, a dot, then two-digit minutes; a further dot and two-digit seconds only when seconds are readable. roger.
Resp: 2.23
